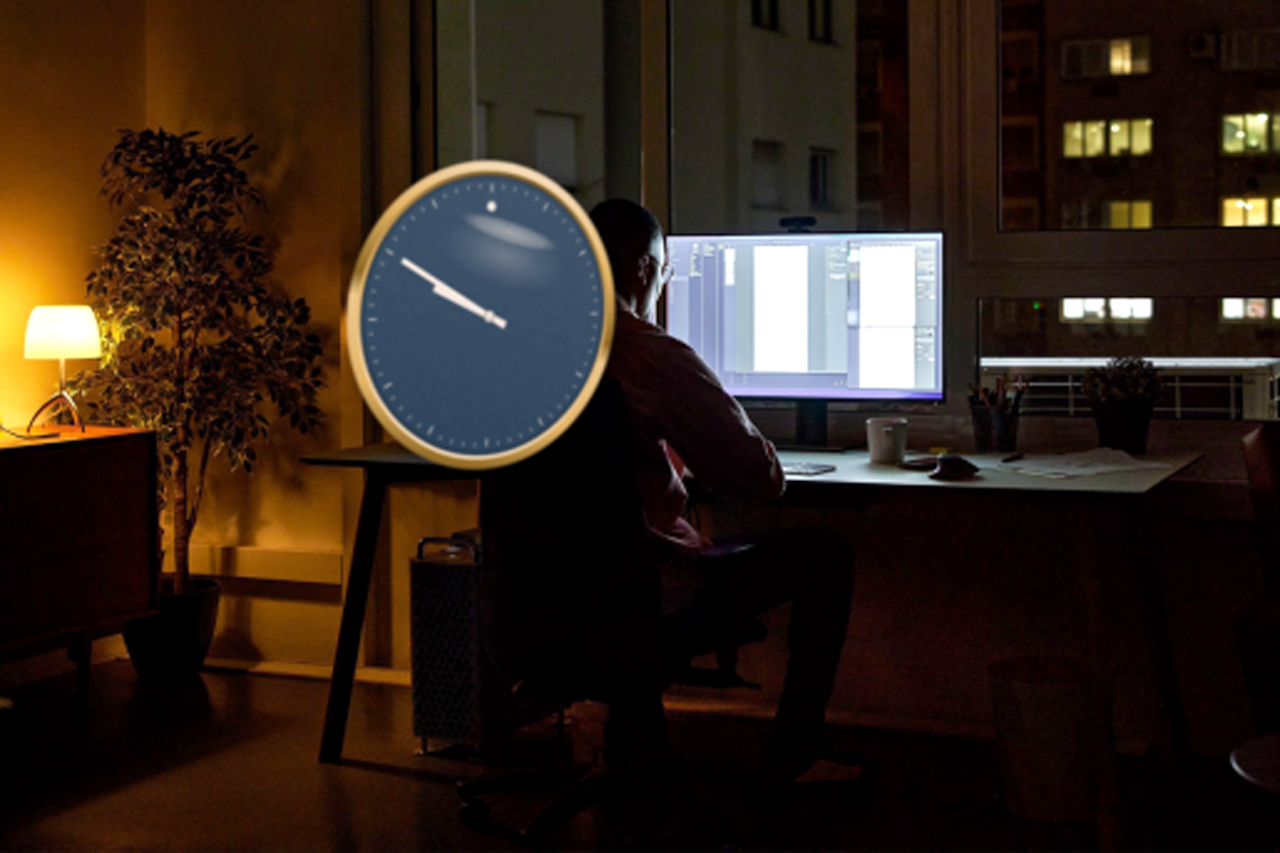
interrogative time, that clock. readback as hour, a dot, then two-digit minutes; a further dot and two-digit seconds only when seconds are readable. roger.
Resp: 9.50
